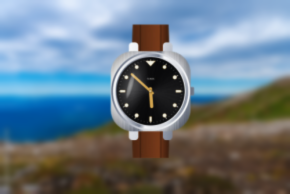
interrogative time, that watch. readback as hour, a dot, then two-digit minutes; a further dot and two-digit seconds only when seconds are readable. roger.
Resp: 5.52
